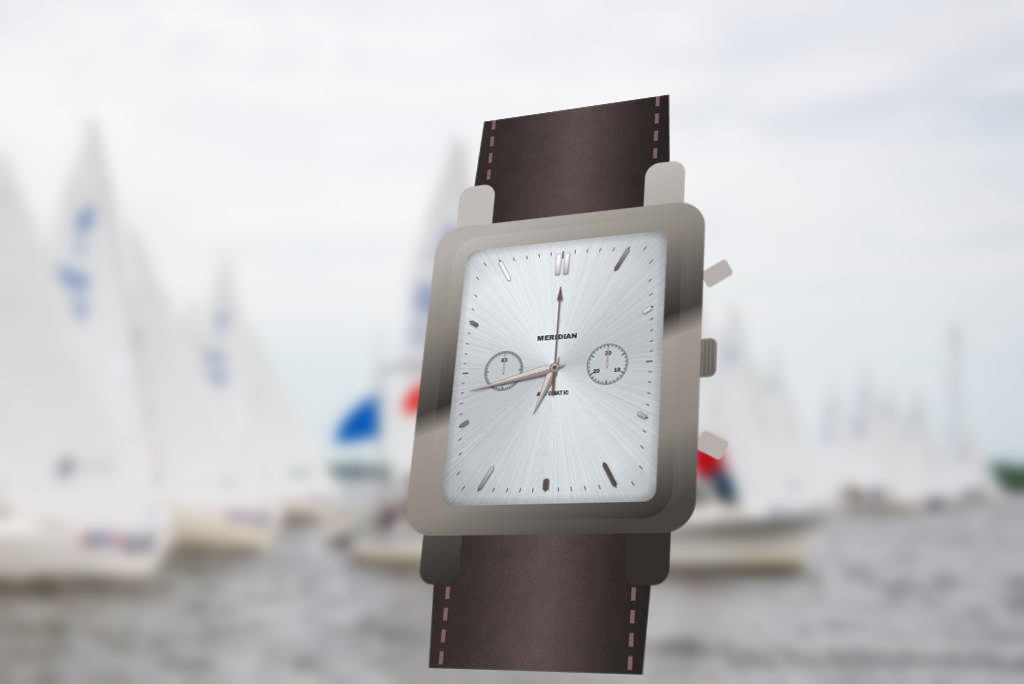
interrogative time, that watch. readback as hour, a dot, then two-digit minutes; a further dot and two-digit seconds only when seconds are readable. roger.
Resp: 6.43
